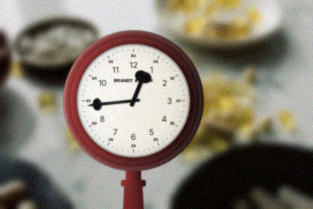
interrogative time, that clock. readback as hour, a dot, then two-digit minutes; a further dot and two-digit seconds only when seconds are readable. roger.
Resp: 12.44
